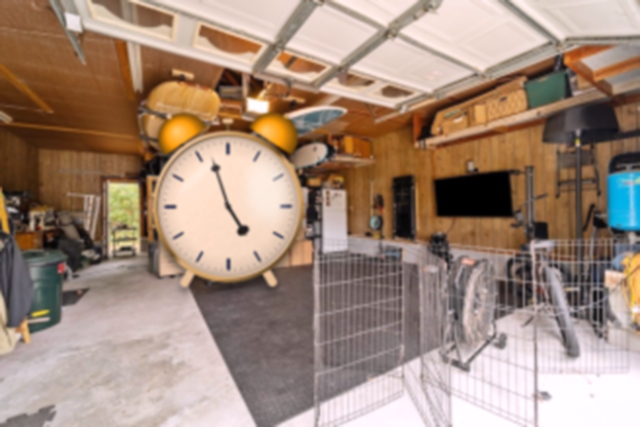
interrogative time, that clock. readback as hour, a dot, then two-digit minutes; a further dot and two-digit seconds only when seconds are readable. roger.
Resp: 4.57
